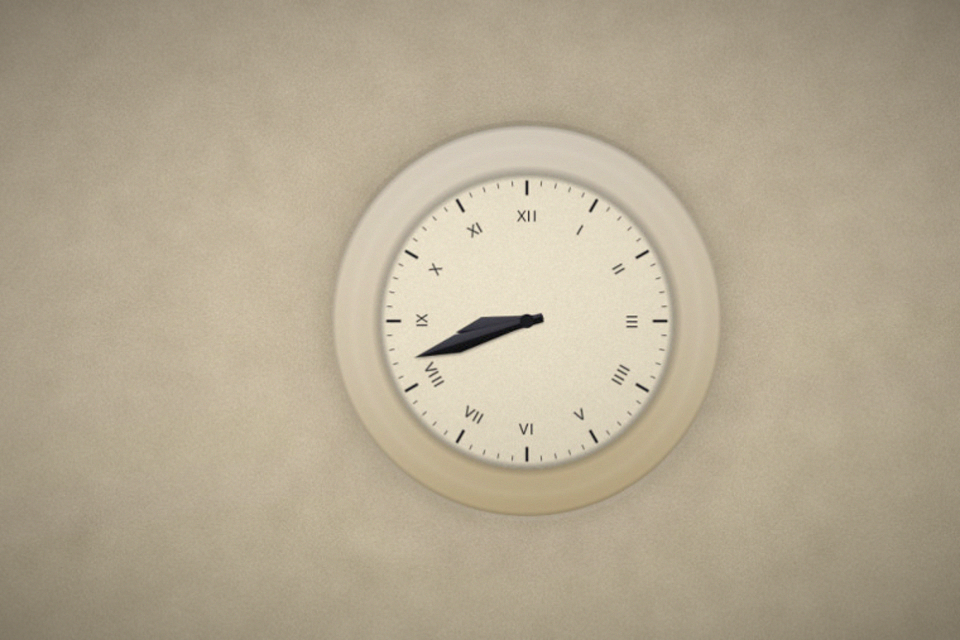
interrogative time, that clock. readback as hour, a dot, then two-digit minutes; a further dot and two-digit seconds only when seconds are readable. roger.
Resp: 8.42
